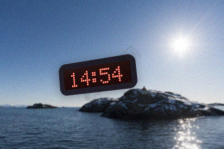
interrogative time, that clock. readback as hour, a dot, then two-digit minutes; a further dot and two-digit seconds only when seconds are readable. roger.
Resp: 14.54
